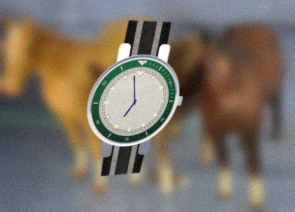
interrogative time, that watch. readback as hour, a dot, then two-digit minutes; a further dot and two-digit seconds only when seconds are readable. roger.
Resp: 6.58
